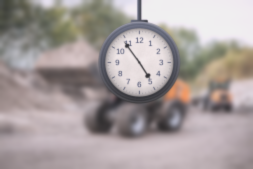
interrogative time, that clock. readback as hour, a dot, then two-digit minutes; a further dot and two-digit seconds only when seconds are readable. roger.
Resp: 4.54
